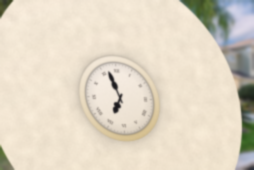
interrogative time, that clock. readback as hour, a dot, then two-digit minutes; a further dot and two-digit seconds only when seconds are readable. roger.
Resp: 6.57
